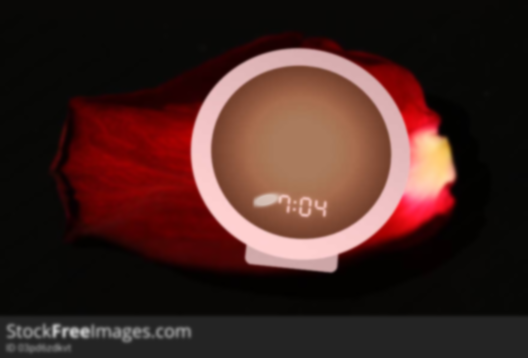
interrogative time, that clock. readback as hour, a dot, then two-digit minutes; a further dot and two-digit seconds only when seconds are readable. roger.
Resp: 7.04
